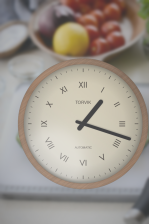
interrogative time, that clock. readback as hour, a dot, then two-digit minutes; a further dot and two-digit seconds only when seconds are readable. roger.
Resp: 1.18
